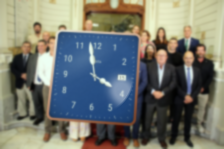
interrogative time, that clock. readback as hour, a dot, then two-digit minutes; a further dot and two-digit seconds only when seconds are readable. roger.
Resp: 3.58
